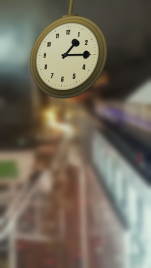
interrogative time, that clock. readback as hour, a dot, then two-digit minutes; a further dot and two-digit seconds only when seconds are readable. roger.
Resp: 1.15
